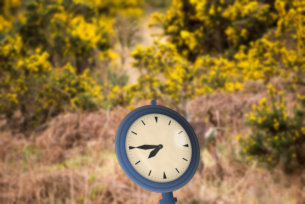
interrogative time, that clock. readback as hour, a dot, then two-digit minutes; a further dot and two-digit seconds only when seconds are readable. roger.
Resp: 7.45
